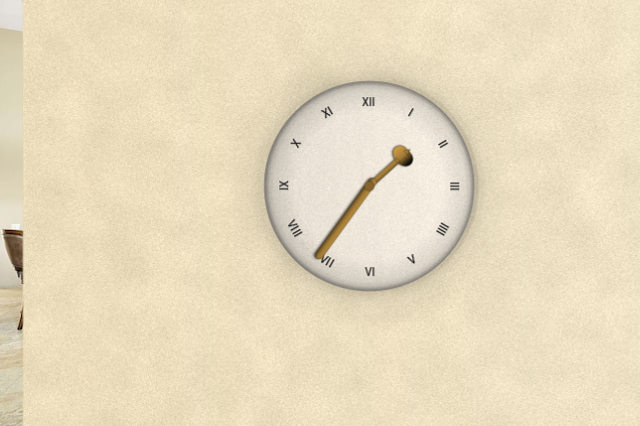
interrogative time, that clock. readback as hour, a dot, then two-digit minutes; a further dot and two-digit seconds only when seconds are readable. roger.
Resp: 1.36
